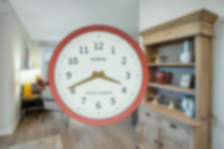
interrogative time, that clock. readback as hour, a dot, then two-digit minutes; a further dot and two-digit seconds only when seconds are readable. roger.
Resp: 3.41
